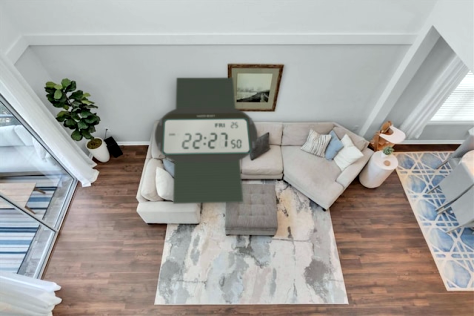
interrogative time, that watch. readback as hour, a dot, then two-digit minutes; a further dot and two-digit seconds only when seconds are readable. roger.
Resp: 22.27.50
